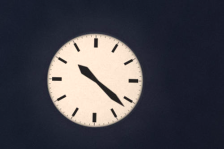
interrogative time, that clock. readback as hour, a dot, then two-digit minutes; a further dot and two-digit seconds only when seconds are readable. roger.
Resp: 10.22
